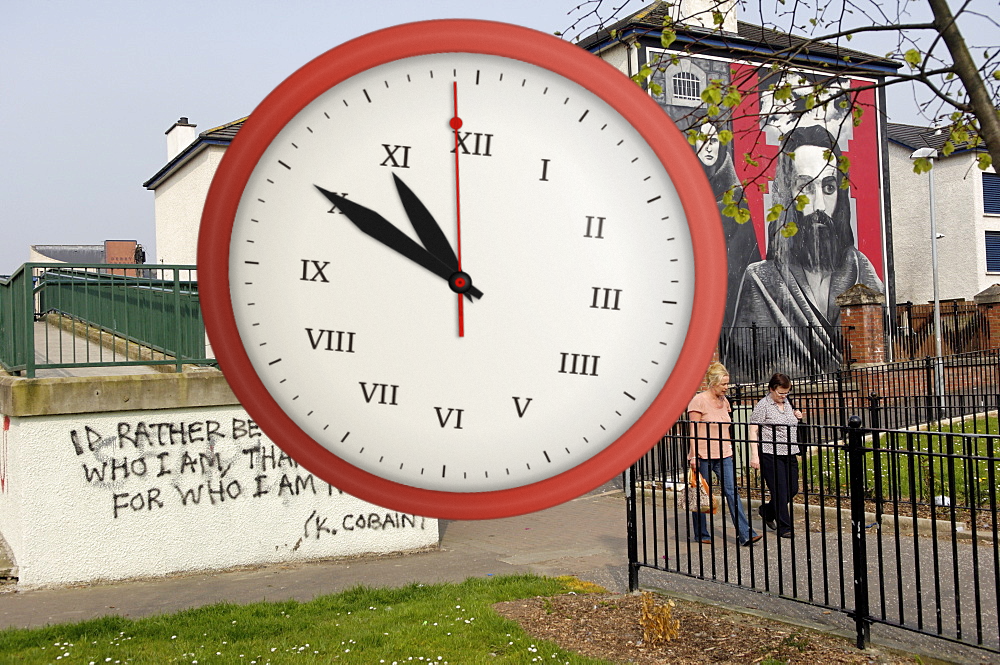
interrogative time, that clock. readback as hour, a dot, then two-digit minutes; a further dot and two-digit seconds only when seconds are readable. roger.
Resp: 10.49.59
